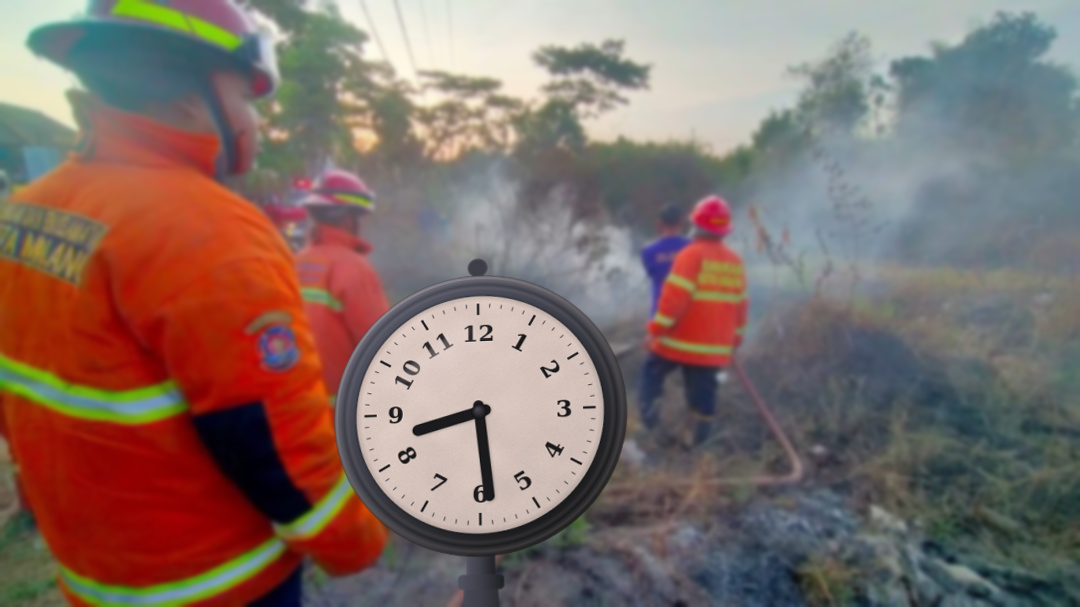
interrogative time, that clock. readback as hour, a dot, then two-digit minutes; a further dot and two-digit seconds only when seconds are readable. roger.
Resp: 8.29
